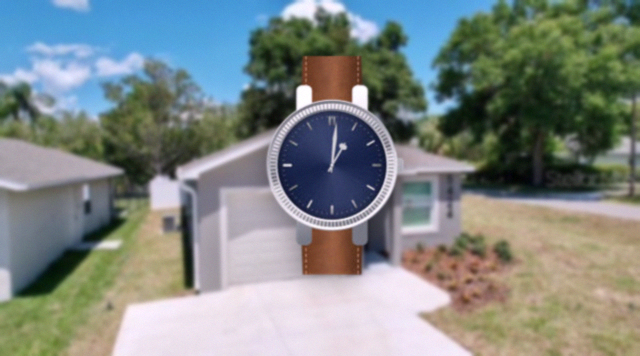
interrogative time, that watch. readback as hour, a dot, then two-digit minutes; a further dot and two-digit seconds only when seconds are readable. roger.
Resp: 1.01
